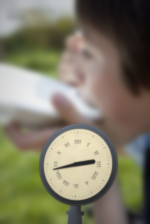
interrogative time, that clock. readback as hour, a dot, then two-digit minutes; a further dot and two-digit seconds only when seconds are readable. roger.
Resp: 2.43
